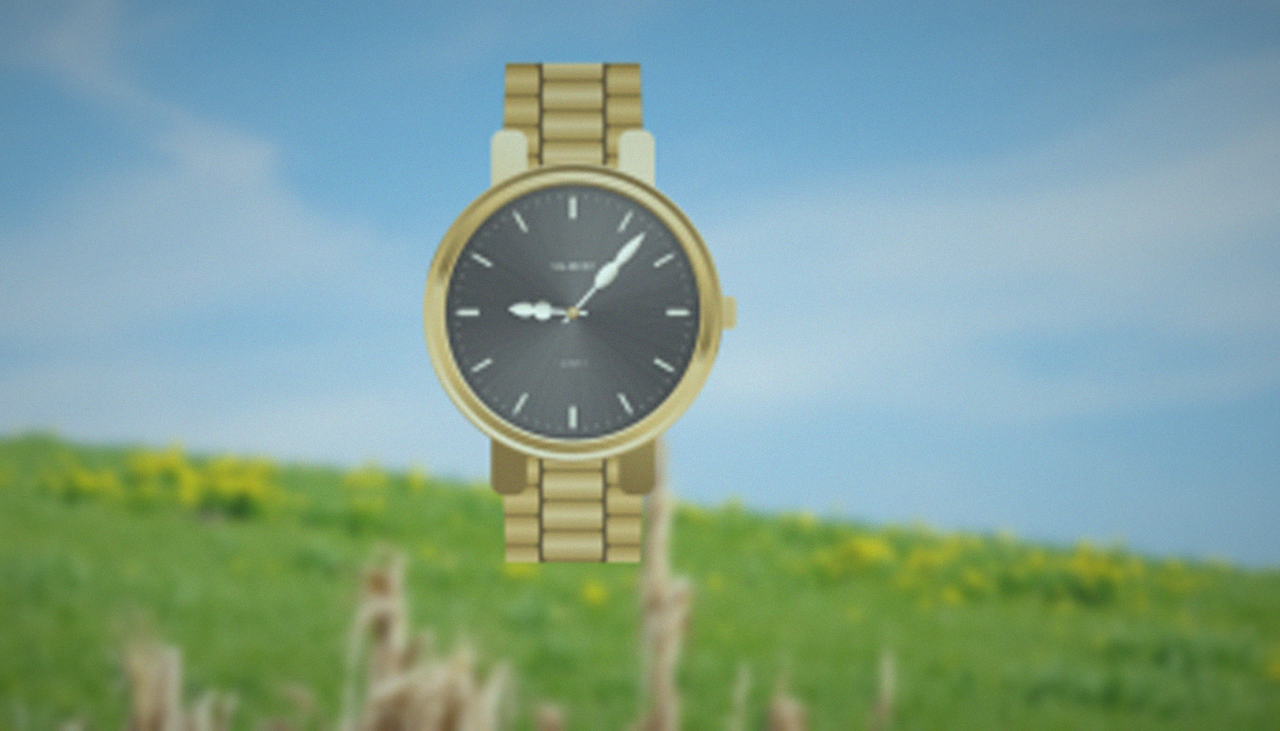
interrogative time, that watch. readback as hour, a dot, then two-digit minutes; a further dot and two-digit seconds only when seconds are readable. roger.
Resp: 9.07
